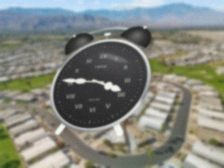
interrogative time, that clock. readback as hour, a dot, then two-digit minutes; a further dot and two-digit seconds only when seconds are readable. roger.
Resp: 3.46
